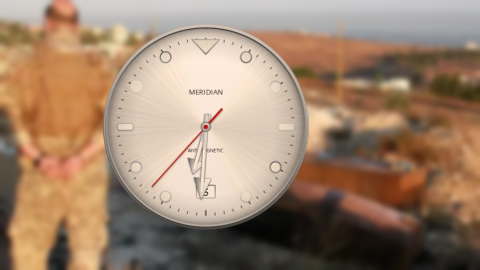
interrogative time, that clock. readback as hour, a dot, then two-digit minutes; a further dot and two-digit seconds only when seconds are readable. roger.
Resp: 6.30.37
